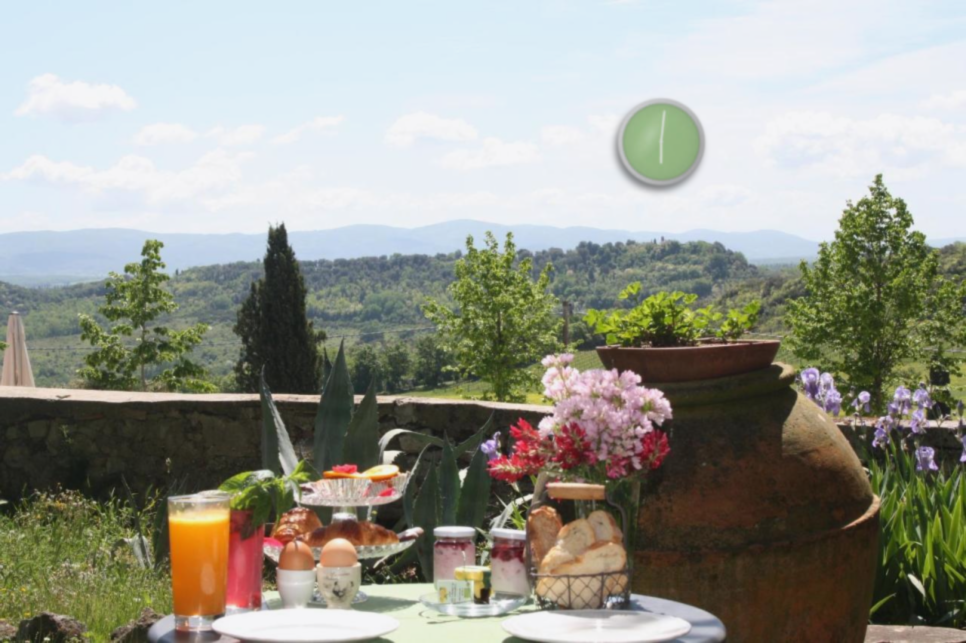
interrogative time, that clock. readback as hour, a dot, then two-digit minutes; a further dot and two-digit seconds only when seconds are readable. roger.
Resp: 6.01
